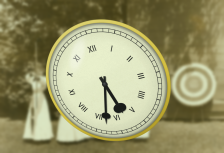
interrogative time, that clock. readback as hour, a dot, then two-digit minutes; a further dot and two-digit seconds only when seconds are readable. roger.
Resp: 5.33
